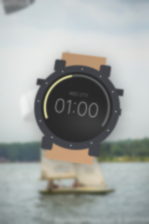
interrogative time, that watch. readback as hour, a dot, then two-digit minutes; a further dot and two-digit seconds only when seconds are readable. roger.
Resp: 1.00
